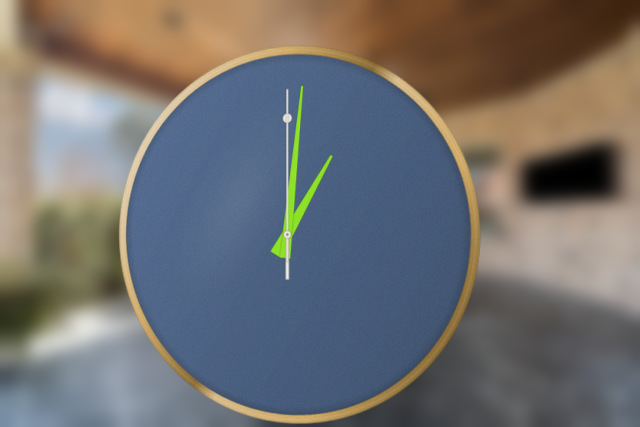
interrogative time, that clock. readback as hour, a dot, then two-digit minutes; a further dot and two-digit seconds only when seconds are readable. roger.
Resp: 1.01.00
